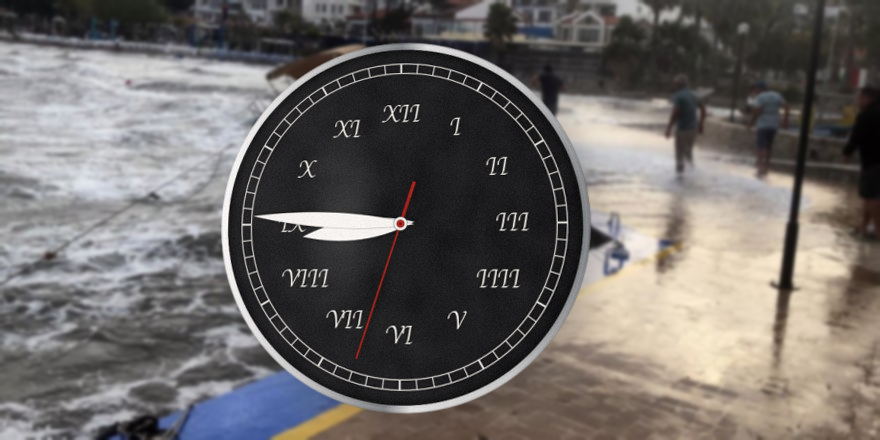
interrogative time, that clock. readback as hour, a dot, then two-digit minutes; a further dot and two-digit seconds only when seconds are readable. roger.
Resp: 8.45.33
